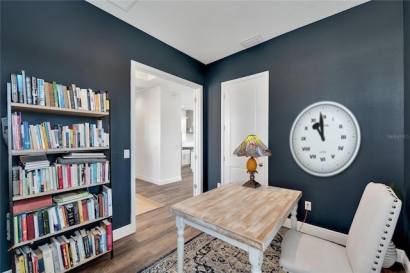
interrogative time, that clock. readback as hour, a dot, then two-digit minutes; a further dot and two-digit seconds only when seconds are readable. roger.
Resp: 10.59
